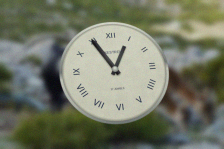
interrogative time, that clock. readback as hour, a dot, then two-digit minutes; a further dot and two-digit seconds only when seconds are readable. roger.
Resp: 12.55
